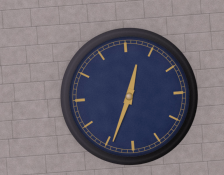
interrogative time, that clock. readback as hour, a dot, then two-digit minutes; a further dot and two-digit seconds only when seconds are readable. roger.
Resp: 12.34
